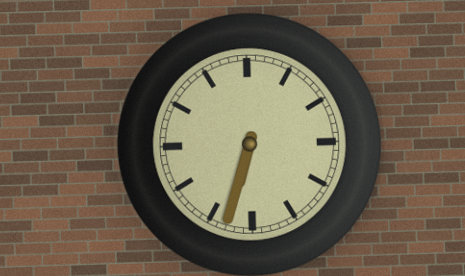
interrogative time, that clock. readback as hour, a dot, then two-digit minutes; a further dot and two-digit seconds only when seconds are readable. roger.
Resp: 6.33
